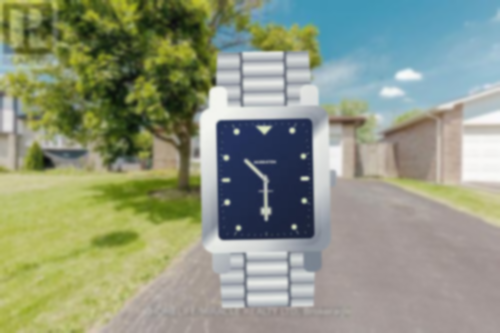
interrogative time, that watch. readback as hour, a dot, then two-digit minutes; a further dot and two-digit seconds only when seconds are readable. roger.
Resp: 10.30
